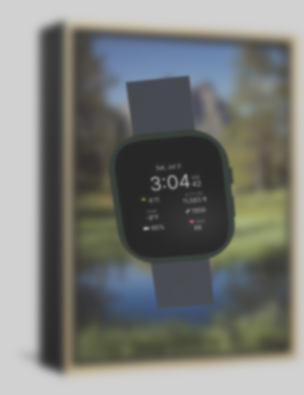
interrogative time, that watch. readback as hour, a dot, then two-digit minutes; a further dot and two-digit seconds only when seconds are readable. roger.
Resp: 3.04
